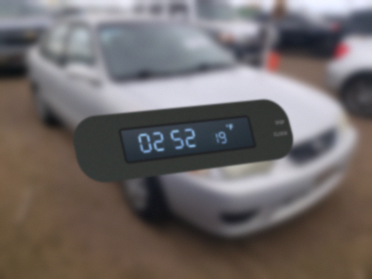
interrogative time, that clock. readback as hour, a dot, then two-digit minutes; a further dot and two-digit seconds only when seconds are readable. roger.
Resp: 2.52
